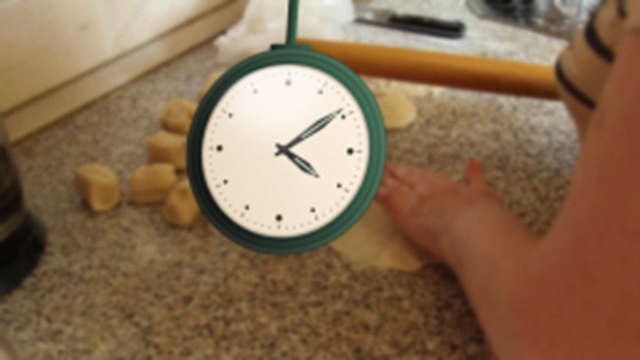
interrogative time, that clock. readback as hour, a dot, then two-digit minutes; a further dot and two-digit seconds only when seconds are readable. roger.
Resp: 4.09
